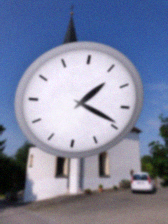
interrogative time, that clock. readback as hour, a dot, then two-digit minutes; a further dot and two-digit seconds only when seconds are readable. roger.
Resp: 1.19
